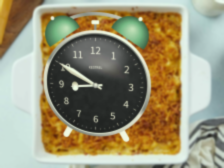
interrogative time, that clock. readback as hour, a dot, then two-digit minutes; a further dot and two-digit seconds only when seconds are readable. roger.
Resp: 8.50
